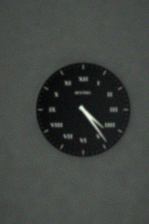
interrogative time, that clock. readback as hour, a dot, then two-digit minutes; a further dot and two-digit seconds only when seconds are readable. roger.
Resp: 4.24
